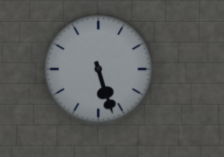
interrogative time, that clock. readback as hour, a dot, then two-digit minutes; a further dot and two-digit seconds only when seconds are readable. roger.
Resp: 5.27
